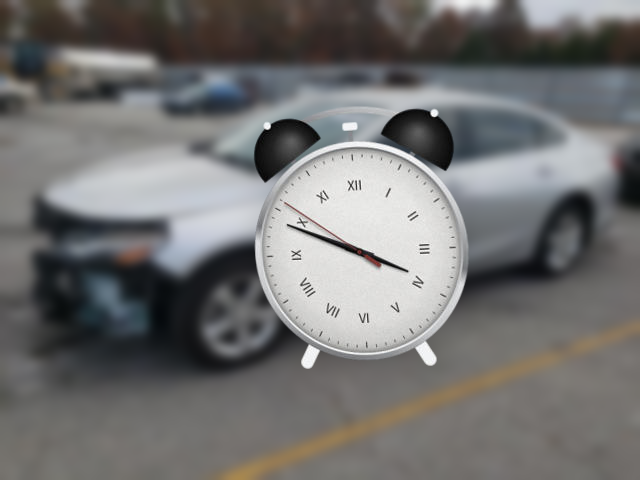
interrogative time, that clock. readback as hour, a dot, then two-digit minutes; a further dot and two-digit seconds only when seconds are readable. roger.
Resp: 3.48.51
